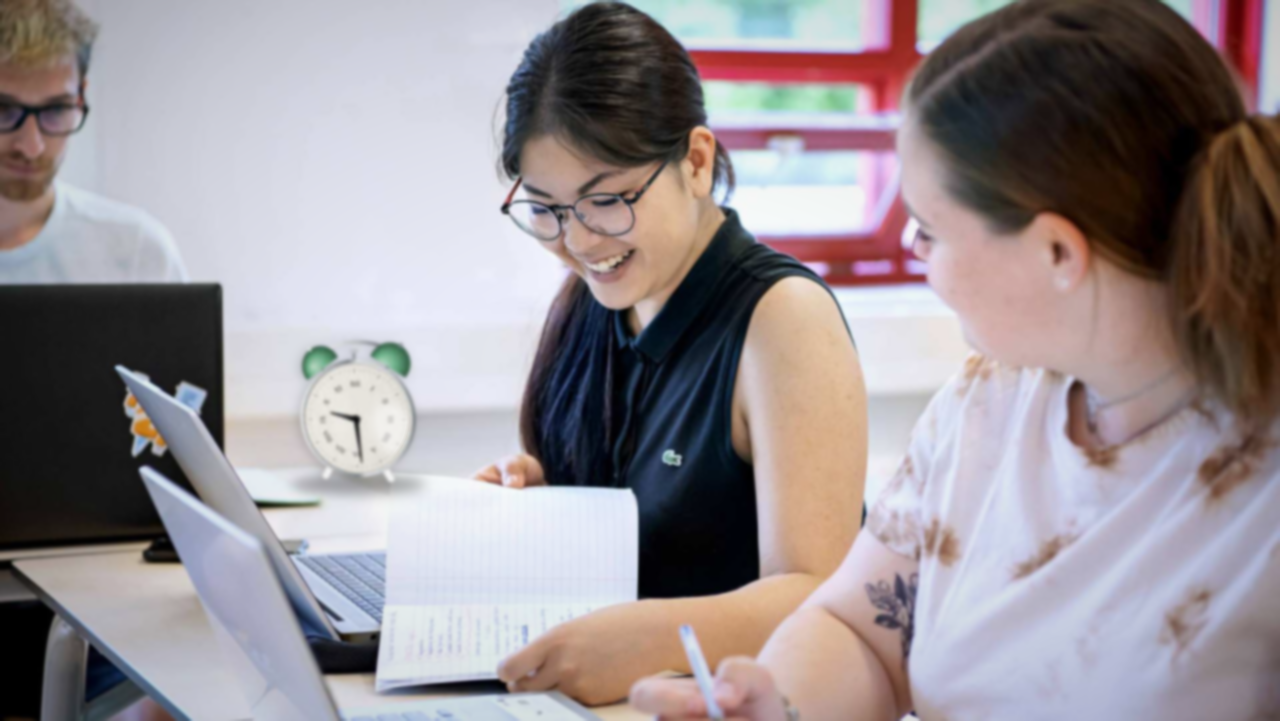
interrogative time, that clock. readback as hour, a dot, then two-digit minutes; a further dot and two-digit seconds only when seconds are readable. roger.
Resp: 9.29
